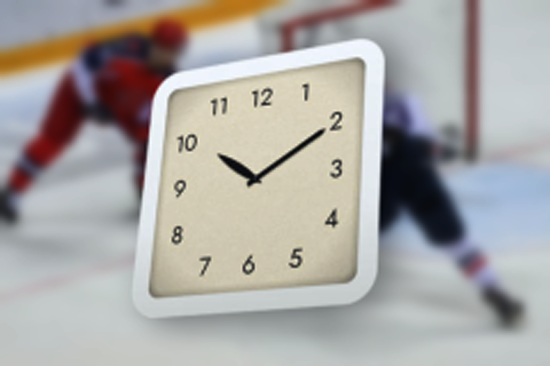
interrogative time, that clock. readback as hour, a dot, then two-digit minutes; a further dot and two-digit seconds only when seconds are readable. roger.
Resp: 10.10
